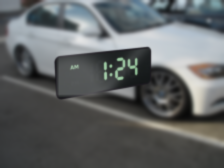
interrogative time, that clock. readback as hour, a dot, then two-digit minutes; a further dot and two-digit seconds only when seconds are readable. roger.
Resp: 1.24
